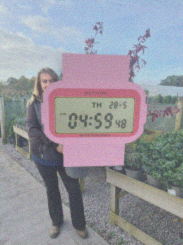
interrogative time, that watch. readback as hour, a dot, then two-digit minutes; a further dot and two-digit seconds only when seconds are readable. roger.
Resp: 4.59.48
